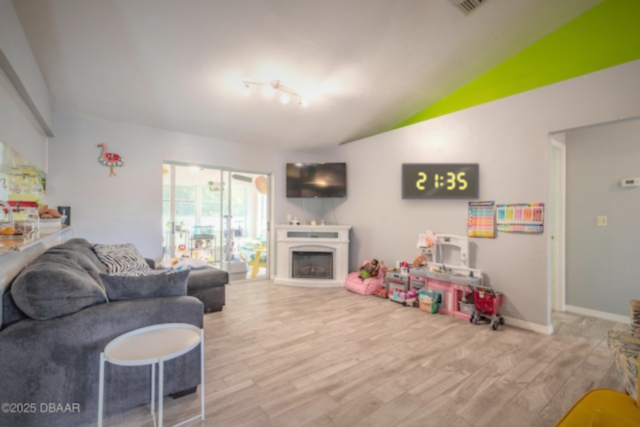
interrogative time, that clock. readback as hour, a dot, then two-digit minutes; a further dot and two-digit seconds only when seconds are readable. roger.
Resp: 21.35
